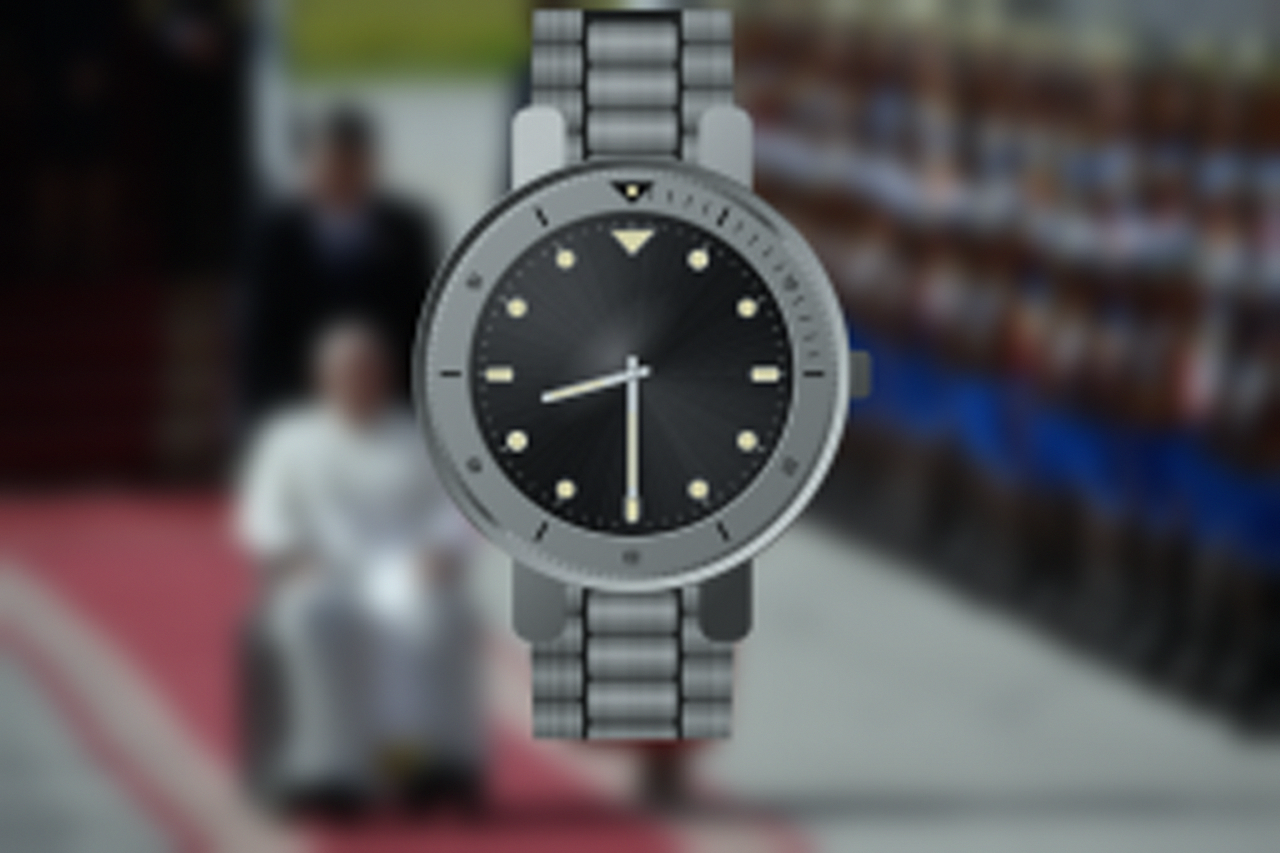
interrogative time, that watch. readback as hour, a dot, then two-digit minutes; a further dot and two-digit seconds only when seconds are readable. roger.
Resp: 8.30
